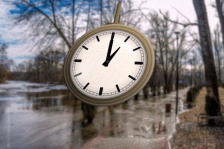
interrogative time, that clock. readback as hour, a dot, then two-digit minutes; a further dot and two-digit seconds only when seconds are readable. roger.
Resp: 1.00
